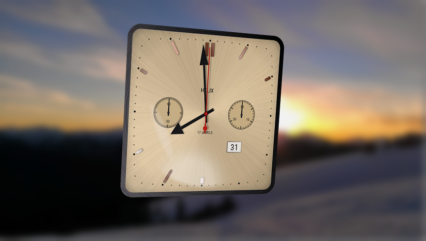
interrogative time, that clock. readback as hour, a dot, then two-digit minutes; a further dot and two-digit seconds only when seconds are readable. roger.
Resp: 7.59
